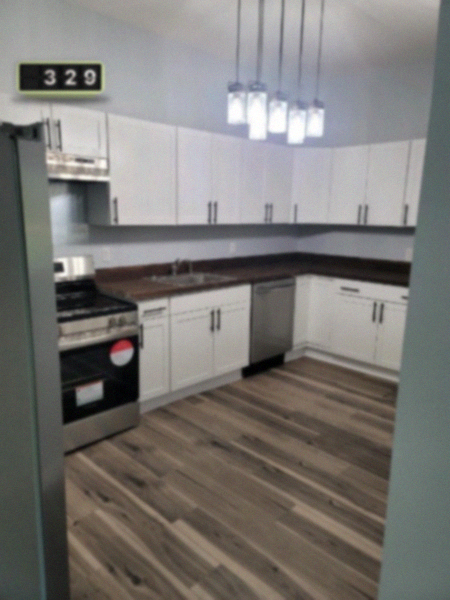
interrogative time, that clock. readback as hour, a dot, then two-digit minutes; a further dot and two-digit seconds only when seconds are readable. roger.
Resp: 3.29
